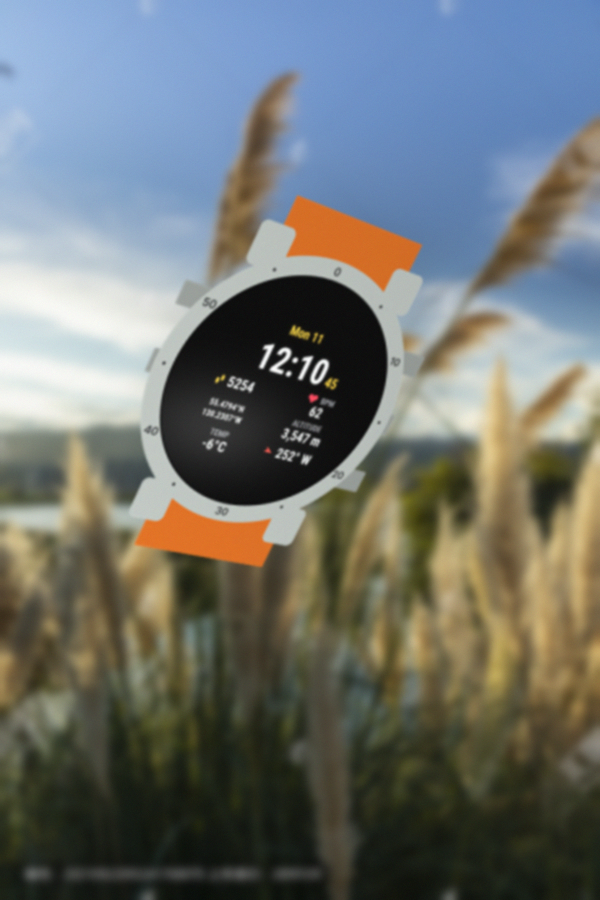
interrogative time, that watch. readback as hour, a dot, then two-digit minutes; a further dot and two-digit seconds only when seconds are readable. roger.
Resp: 12.10
